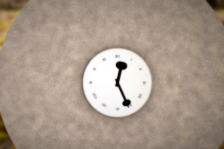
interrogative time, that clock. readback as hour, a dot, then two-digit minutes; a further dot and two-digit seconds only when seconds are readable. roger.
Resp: 12.26
